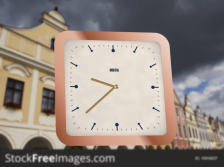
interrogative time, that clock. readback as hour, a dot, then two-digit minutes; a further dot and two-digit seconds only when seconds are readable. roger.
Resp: 9.38
